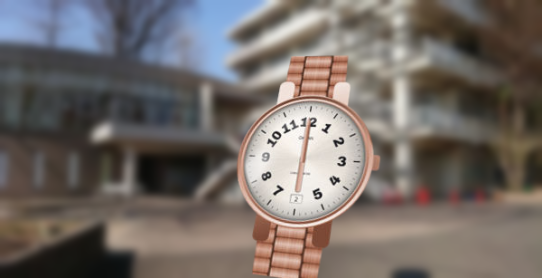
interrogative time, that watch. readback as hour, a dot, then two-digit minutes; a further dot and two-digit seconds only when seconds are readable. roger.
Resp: 6.00
